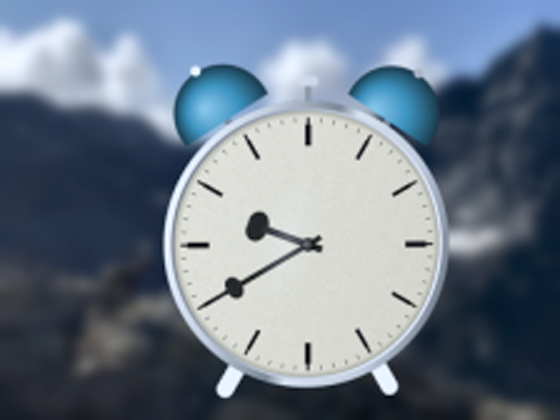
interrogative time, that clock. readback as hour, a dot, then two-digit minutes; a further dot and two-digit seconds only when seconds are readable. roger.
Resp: 9.40
